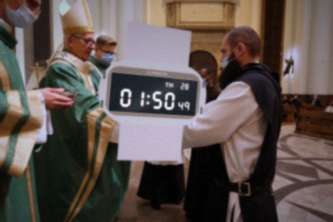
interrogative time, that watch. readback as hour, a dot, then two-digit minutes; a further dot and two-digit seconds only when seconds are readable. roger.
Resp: 1.50
